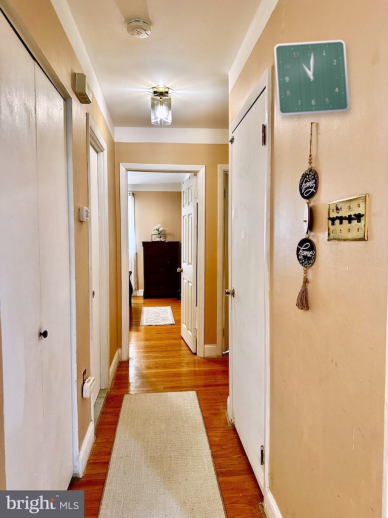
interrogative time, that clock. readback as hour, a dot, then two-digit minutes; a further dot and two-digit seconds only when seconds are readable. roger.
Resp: 11.01
